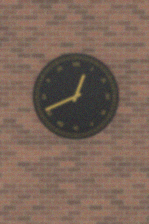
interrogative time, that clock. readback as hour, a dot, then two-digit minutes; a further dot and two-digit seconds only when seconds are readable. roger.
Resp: 12.41
